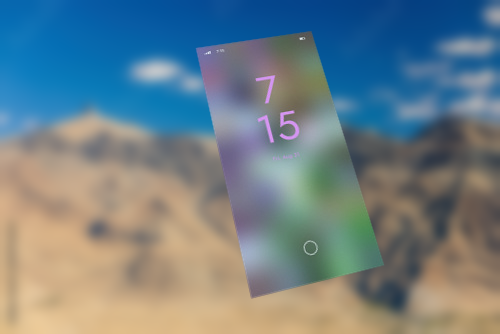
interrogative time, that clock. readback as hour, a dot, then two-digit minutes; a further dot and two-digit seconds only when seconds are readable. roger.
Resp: 7.15
